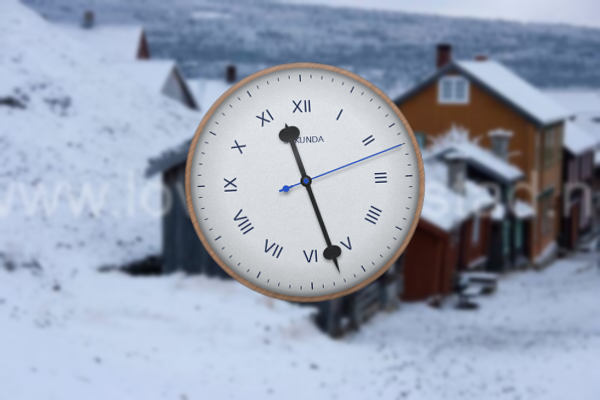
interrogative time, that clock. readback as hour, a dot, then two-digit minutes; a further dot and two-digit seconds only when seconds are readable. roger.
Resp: 11.27.12
